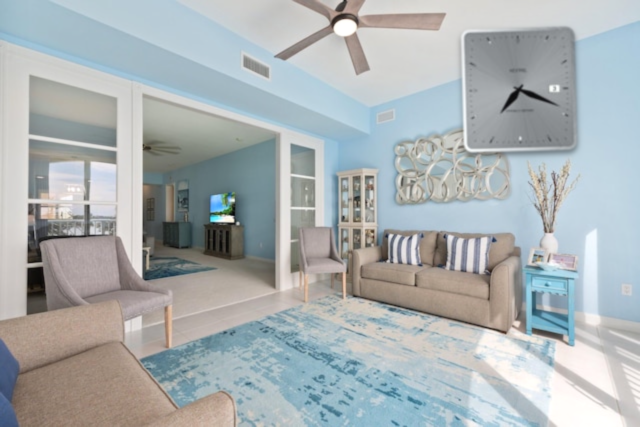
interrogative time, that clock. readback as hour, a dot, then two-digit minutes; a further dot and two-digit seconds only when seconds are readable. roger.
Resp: 7.19
